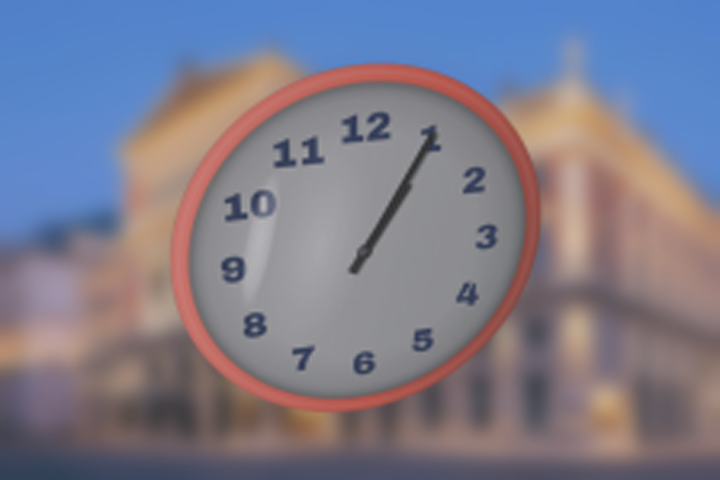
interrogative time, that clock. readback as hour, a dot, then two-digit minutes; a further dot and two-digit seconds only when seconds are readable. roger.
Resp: 1.05
